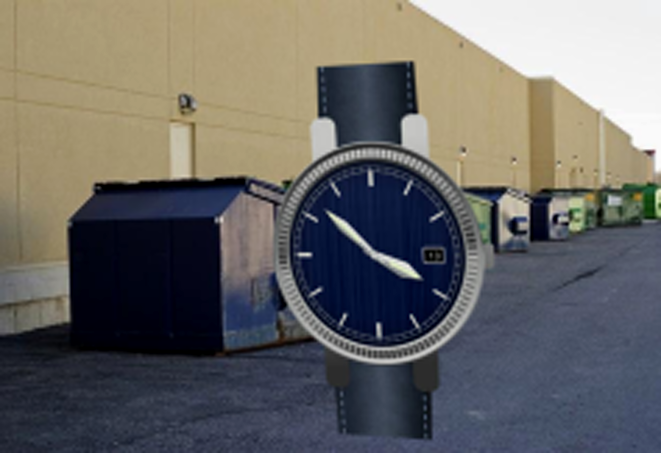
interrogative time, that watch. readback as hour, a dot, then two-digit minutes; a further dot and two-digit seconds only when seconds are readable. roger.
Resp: 3.52
